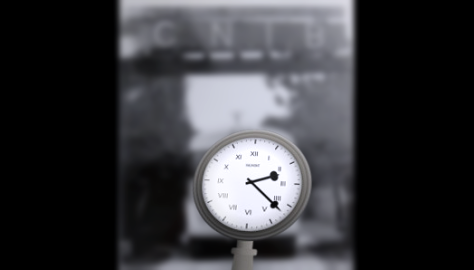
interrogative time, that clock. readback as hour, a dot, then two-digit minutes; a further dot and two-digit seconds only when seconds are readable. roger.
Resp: 2.22
